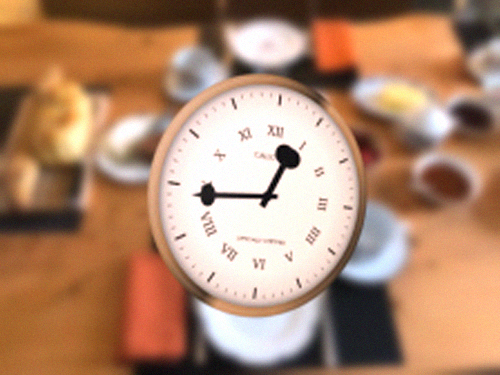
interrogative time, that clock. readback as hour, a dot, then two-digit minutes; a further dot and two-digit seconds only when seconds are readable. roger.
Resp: 12.44
